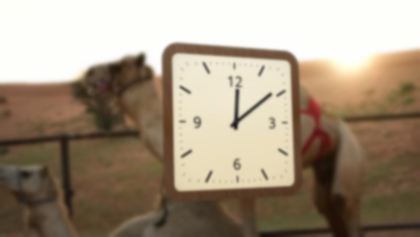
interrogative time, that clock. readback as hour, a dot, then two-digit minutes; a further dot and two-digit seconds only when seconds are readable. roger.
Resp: 12.09
